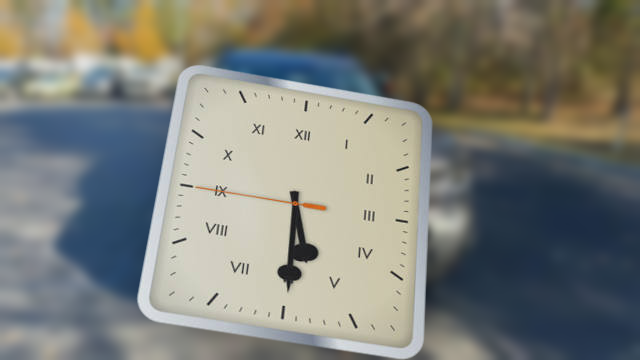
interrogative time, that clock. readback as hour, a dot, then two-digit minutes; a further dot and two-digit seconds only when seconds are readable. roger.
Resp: 5.29.45
